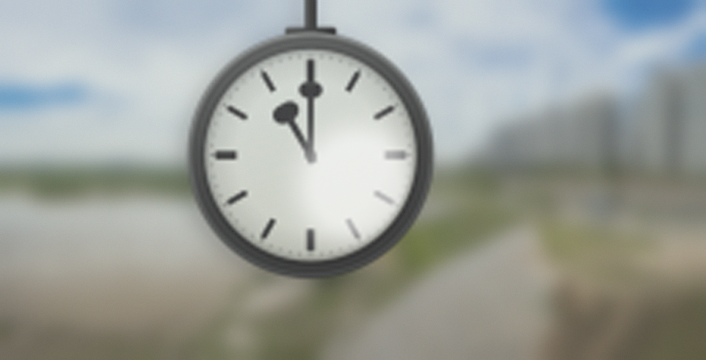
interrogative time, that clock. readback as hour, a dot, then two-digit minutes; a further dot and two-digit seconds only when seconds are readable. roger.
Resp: 11.00
